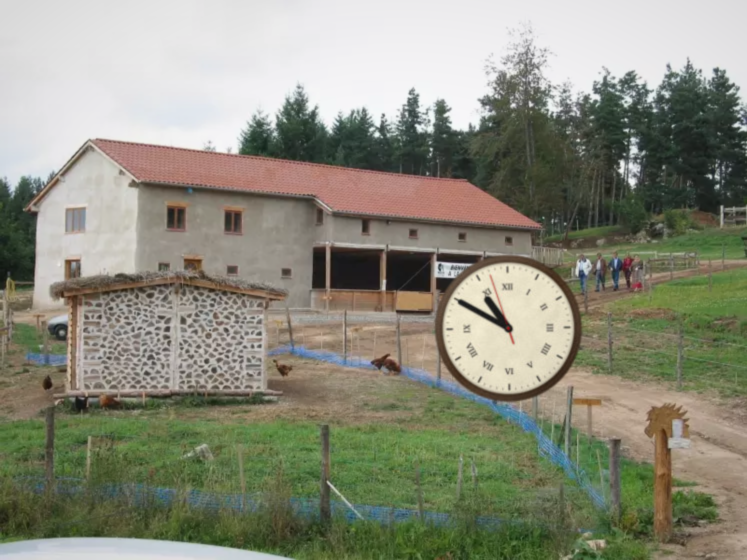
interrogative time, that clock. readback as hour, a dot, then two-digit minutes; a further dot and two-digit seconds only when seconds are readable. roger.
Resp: 10.49.57
